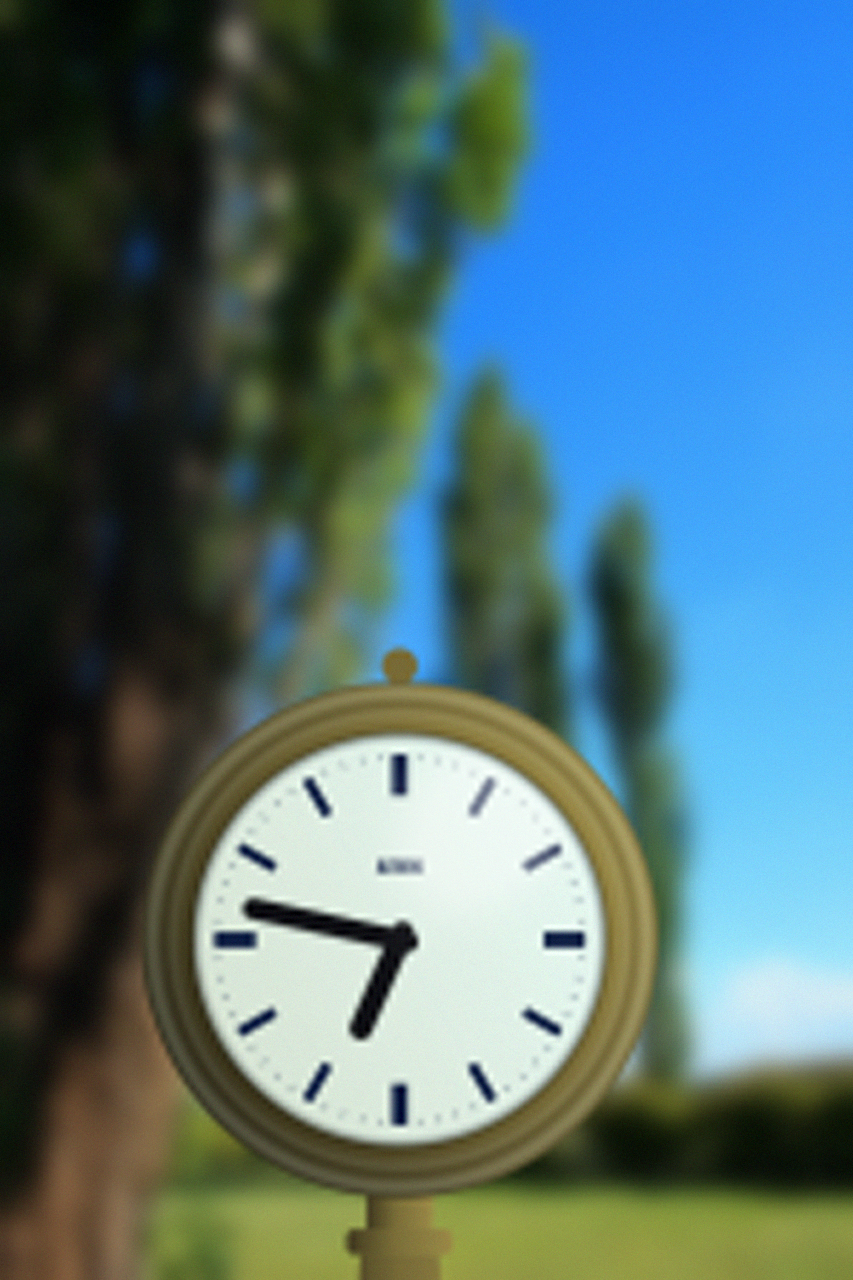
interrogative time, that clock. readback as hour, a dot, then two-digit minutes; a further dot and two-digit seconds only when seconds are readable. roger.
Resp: 6.47
